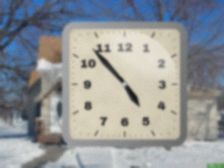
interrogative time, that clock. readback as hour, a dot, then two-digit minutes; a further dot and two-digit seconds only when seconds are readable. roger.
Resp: 4.53
